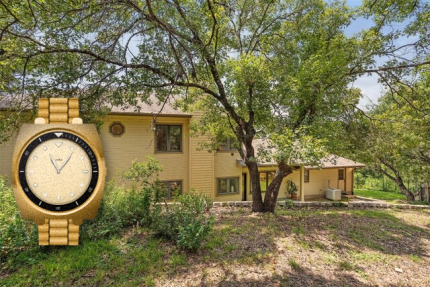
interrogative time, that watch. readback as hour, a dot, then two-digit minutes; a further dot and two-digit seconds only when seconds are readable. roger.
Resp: 11.06
